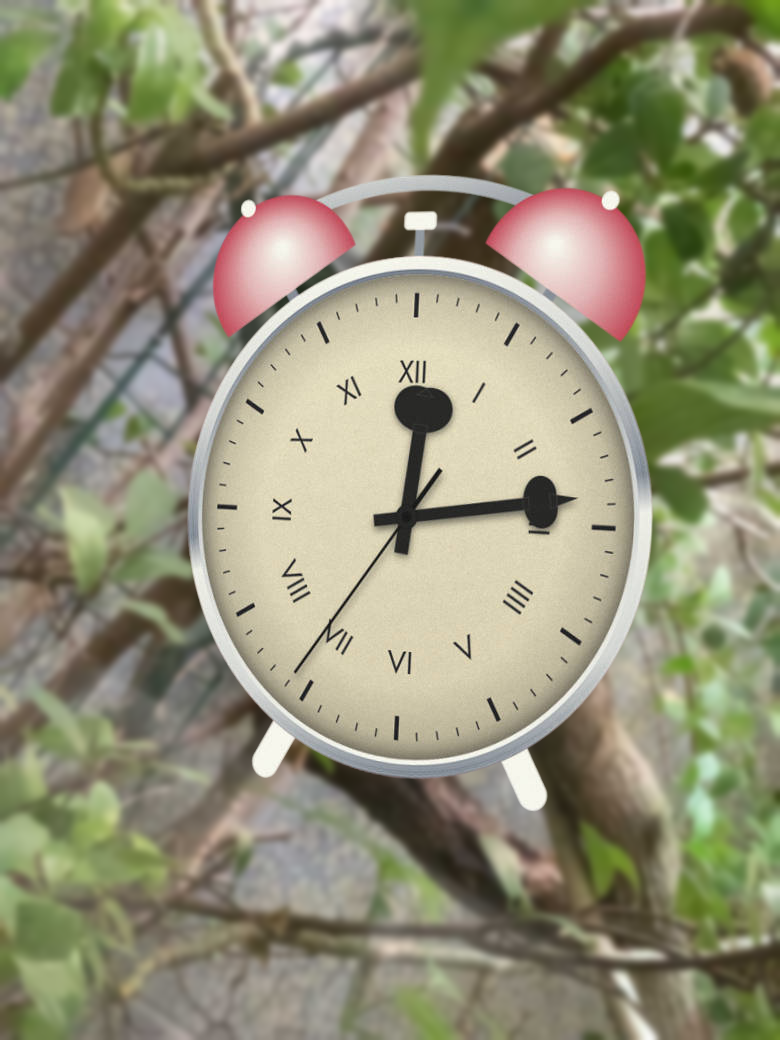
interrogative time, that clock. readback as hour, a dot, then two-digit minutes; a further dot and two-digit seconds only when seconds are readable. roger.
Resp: 12.13.36
